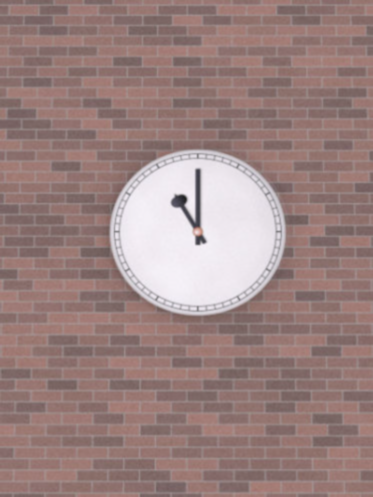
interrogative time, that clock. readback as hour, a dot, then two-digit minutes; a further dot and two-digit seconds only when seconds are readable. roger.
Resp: 11.00
